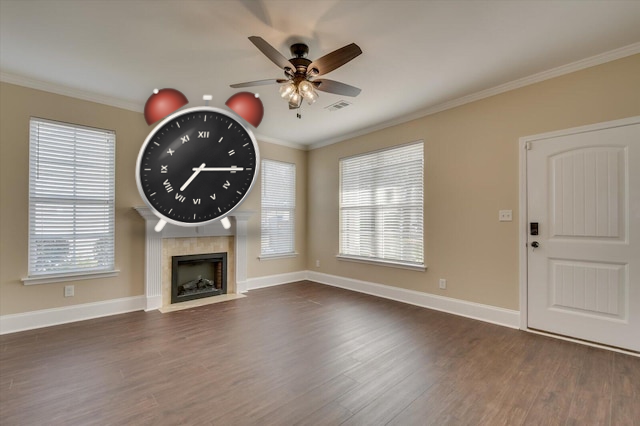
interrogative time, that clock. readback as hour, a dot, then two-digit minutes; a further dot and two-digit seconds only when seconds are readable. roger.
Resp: 7.15
